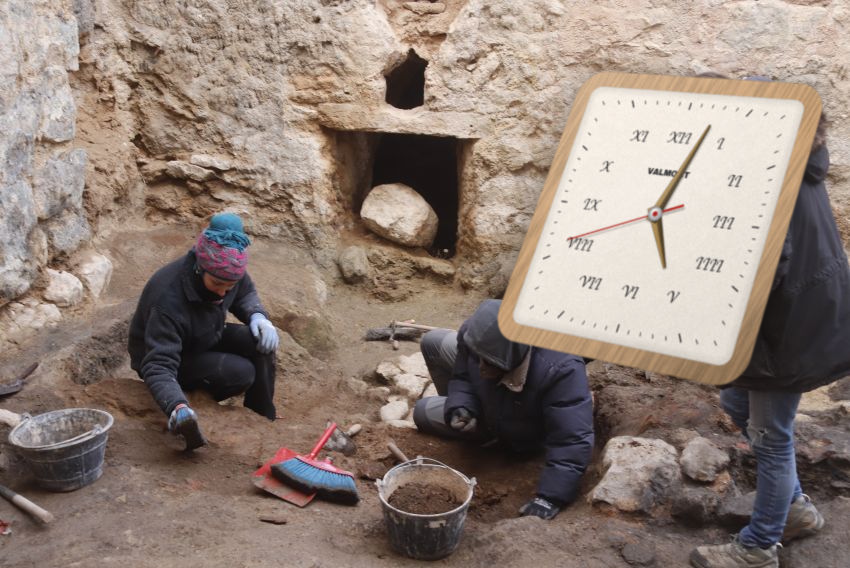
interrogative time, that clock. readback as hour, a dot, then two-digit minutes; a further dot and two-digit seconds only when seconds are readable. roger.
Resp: 5.02.41
